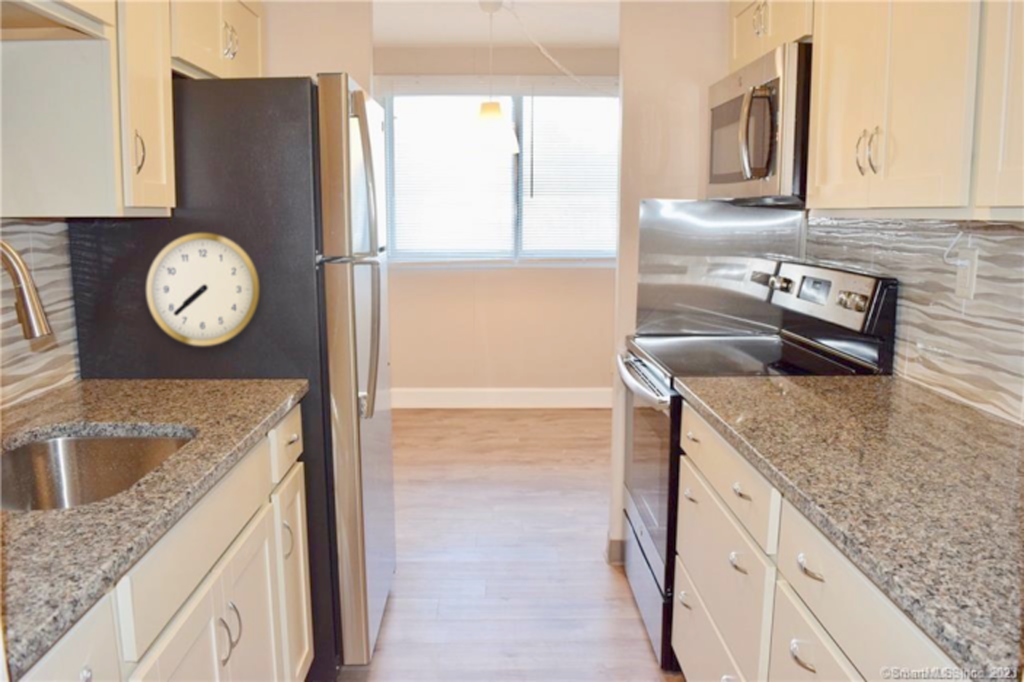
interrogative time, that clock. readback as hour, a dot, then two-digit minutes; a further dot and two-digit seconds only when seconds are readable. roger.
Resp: 7.38
